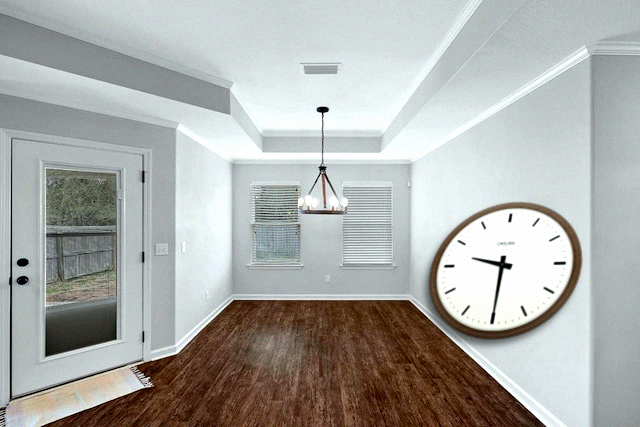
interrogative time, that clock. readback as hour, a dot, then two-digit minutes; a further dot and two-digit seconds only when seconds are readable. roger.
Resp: 9.30
